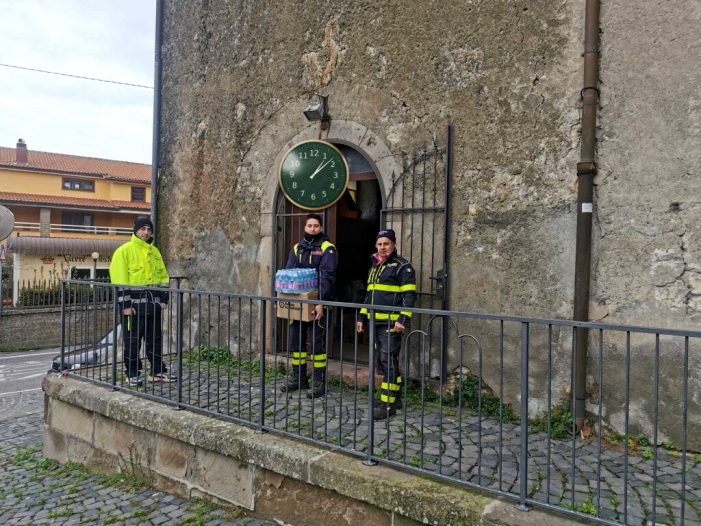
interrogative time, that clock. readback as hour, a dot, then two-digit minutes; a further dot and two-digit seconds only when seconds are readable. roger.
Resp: 1.08
